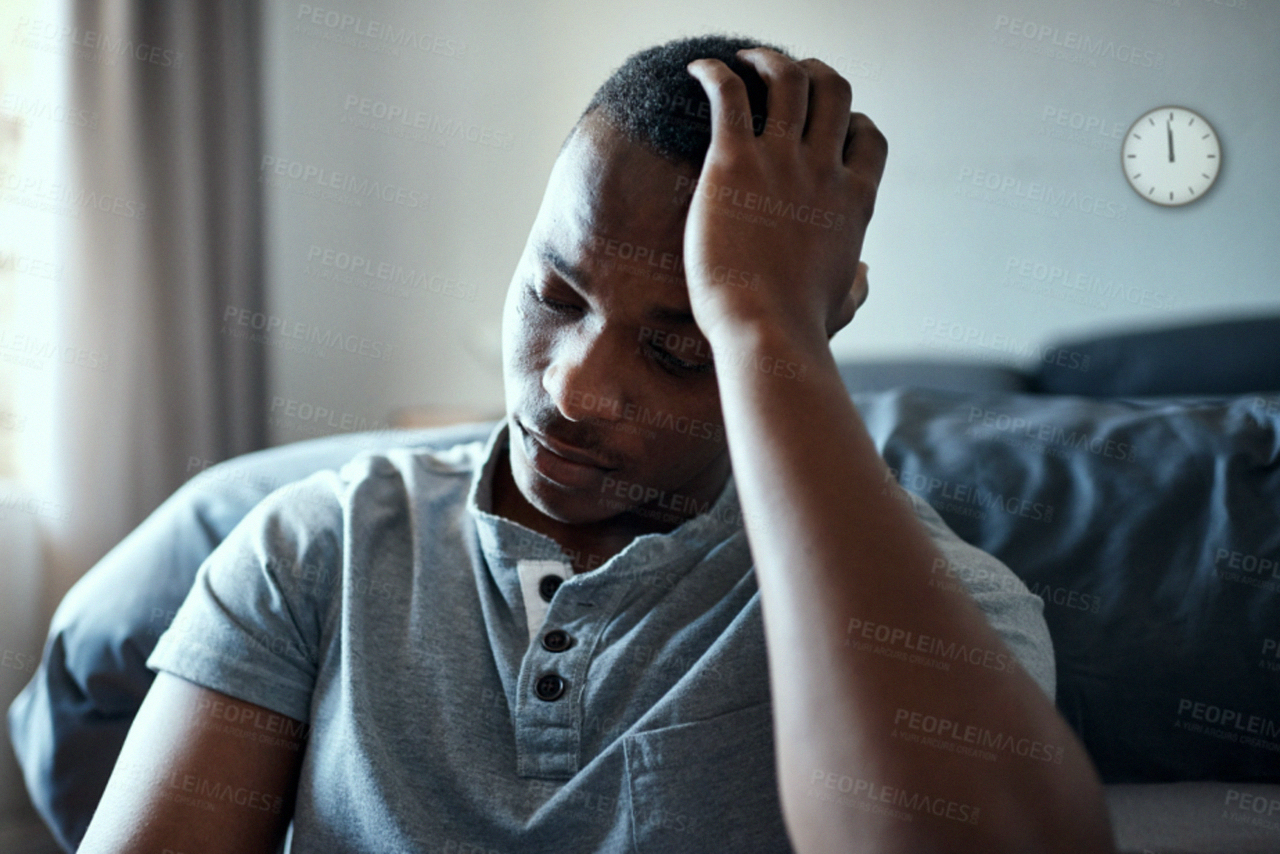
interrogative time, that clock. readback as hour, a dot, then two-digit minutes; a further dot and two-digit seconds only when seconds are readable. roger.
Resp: 11.59
